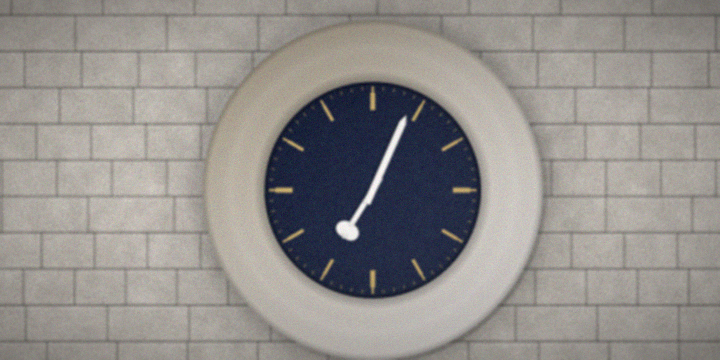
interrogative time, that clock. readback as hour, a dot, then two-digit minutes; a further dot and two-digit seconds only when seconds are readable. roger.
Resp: 7.04
